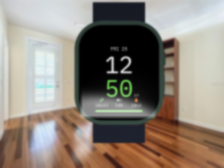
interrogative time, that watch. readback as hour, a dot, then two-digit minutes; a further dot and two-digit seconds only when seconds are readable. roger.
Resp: 12.50
